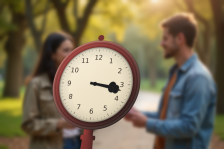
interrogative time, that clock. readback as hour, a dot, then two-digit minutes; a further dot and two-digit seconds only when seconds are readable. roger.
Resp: 3.17
